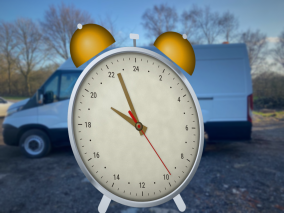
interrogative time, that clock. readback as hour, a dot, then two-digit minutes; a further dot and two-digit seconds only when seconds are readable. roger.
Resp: 19.56.24
